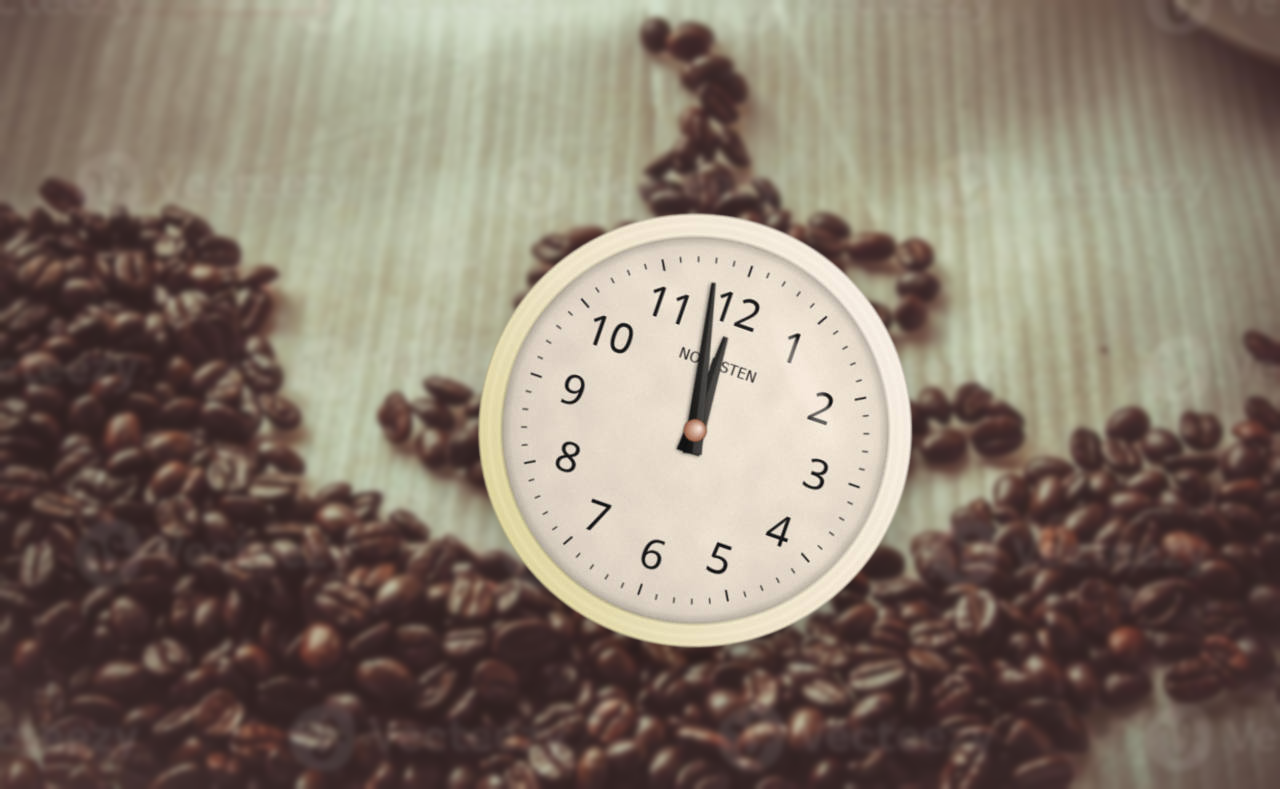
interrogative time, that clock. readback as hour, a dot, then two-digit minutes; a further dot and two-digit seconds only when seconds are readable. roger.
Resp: 11.58
